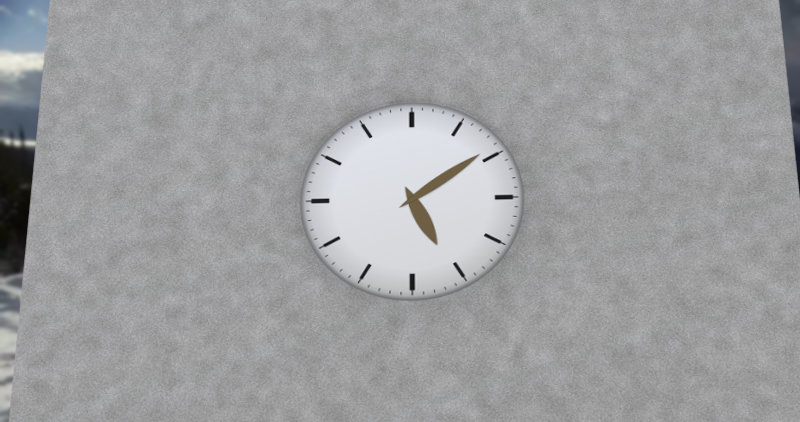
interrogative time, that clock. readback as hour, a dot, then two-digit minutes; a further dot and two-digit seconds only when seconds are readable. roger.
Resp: 5.09
